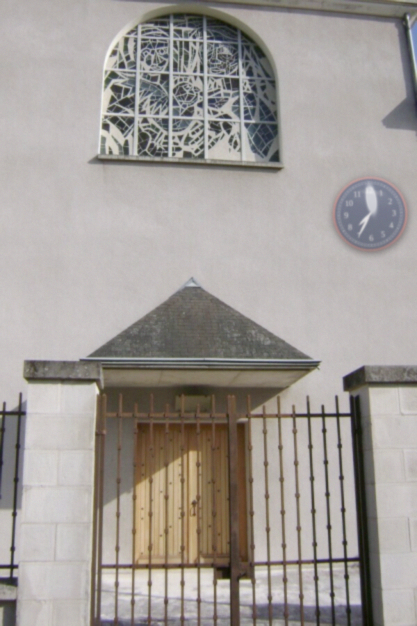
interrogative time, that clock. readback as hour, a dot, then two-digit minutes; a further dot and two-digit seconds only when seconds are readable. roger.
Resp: 7.35
